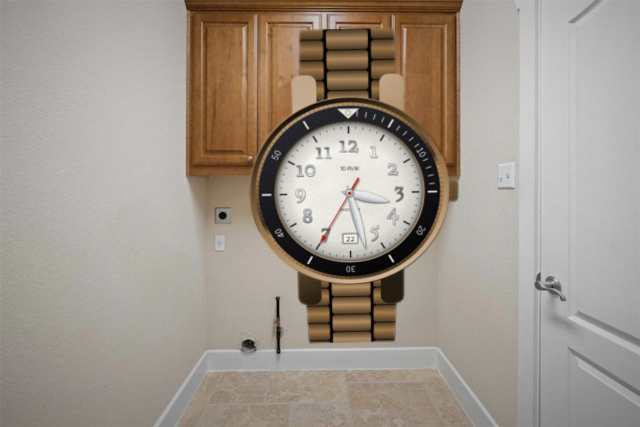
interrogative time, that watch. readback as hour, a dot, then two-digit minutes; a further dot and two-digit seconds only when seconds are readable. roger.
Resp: 3.27.35
